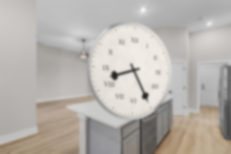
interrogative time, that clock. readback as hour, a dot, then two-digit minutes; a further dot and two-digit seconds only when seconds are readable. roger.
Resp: 8.25
